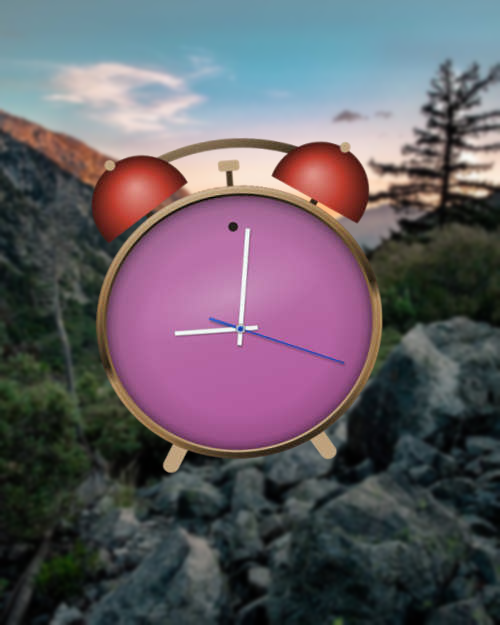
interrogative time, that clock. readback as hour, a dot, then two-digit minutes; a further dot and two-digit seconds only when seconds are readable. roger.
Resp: 9.01.19
